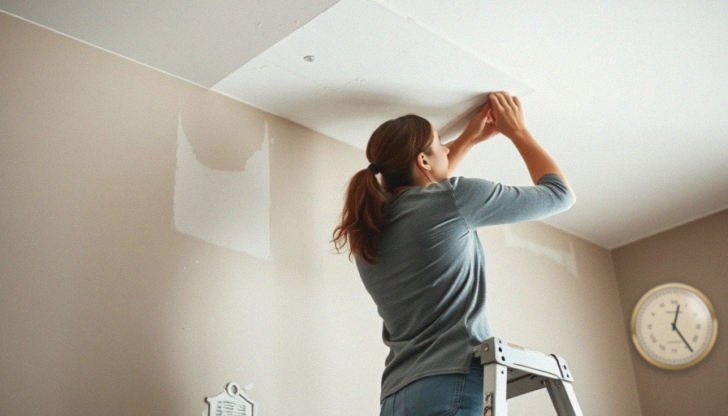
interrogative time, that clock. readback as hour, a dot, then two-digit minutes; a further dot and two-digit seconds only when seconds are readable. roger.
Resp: 12.24
